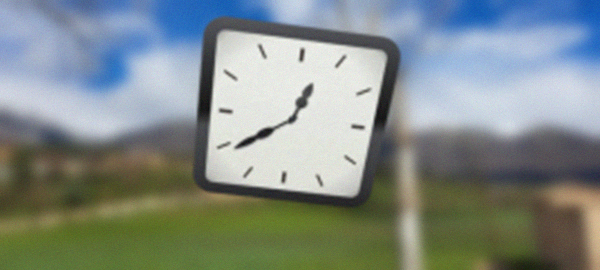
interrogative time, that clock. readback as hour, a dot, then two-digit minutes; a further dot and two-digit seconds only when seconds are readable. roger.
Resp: 12.39
